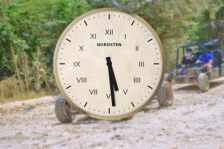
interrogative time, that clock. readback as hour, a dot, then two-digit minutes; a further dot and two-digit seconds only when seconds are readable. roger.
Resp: 5.29
